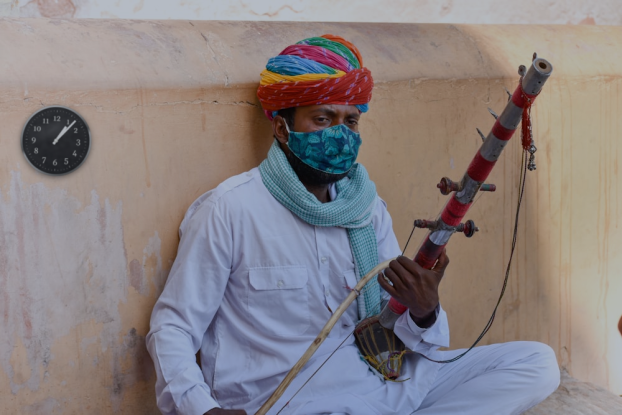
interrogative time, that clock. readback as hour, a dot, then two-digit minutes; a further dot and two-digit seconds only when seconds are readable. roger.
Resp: 1.07
